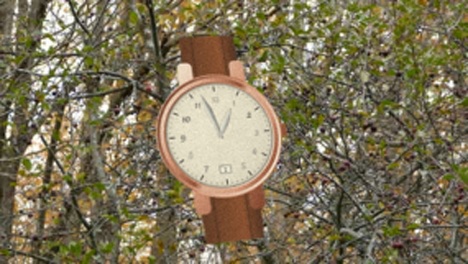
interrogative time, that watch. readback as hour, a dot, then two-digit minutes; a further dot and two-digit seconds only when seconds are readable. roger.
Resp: 12.57
